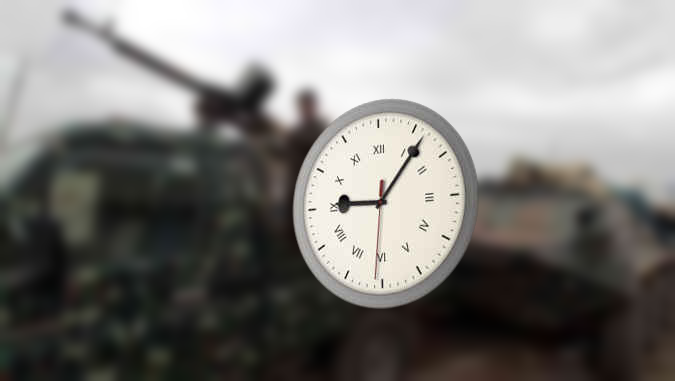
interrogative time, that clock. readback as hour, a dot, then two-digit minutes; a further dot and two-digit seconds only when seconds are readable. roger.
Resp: 9.06.31
